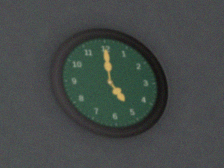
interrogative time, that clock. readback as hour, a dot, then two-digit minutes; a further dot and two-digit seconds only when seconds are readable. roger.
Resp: 5.00
